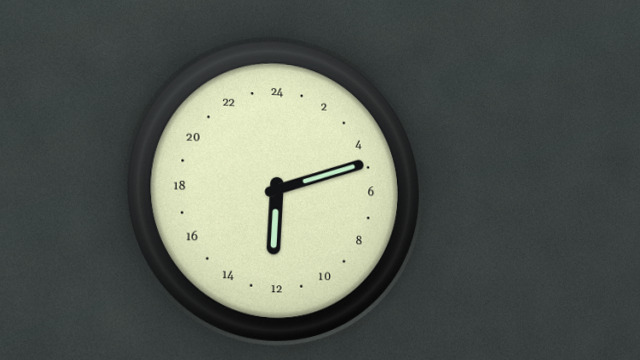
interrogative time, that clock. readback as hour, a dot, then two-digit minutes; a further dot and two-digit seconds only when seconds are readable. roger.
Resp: 12.12
